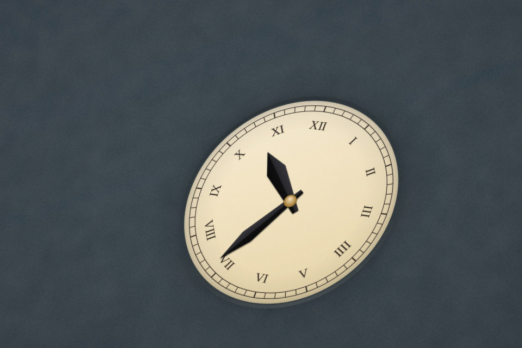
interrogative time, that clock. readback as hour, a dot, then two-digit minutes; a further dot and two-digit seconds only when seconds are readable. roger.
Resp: 10.36
